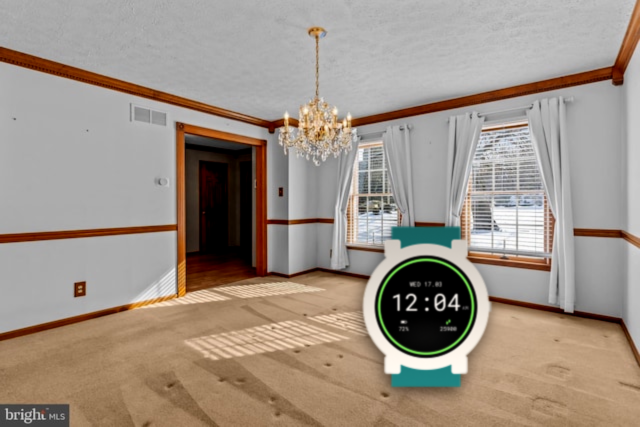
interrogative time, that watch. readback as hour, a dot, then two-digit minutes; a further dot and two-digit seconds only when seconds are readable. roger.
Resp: 12.04
